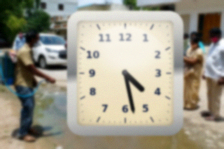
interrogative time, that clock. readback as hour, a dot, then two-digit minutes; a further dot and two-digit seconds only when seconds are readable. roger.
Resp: 4.28
